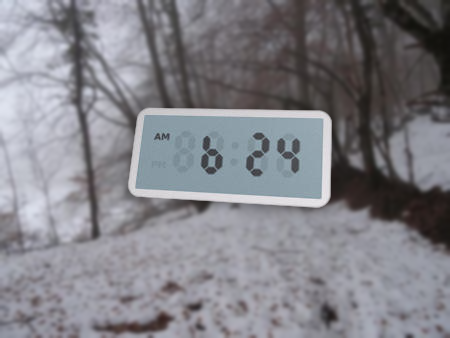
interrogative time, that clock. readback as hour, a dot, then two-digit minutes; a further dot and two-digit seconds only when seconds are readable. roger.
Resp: 6.24
